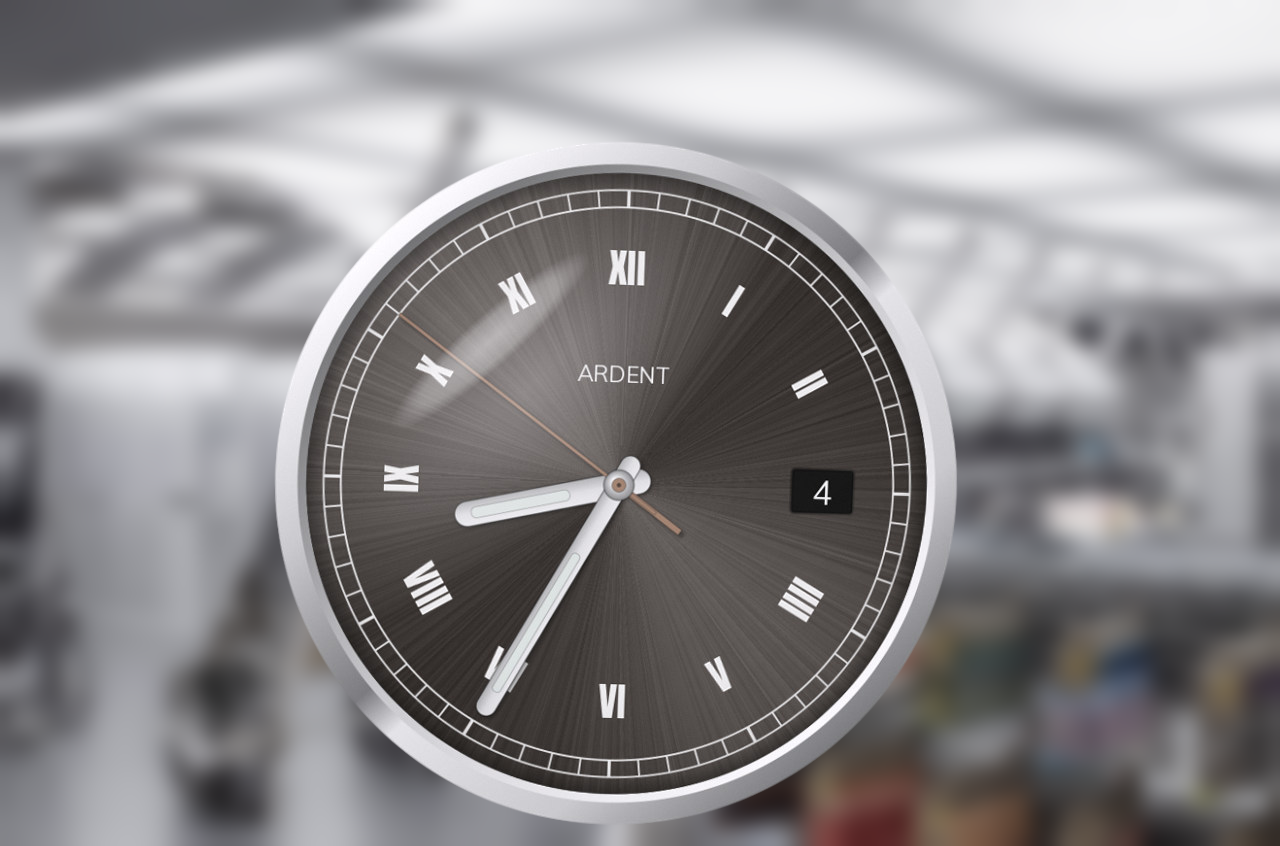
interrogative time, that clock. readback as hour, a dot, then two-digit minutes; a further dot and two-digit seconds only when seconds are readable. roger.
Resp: 8.34.51
